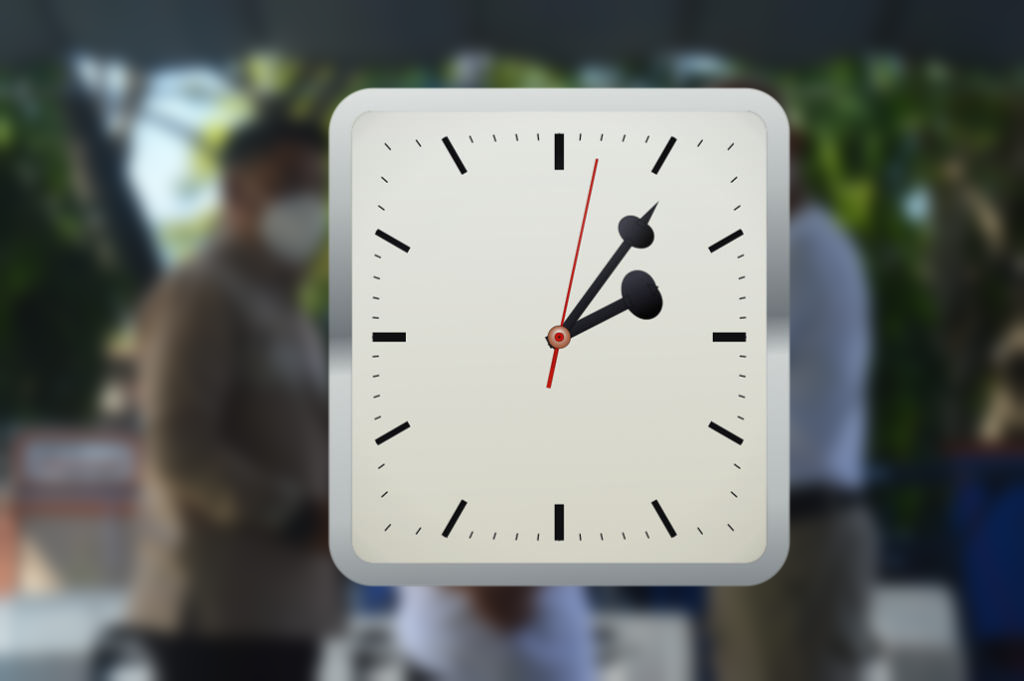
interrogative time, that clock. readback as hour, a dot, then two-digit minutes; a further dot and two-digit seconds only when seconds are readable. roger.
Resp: 2.06.02
